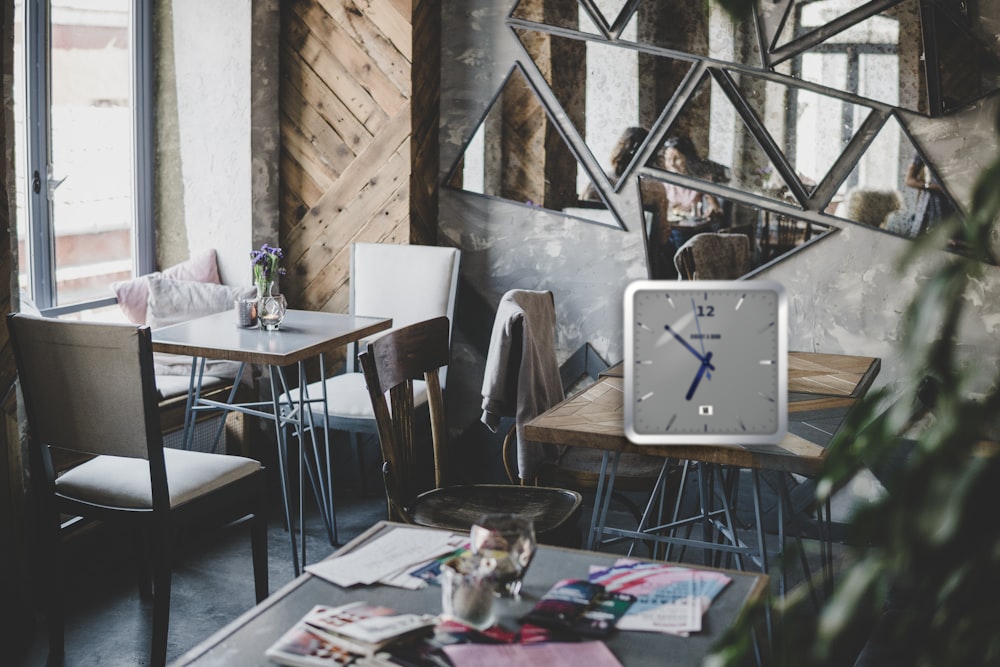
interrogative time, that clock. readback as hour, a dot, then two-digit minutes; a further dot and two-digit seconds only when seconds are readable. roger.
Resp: 6.51.58
